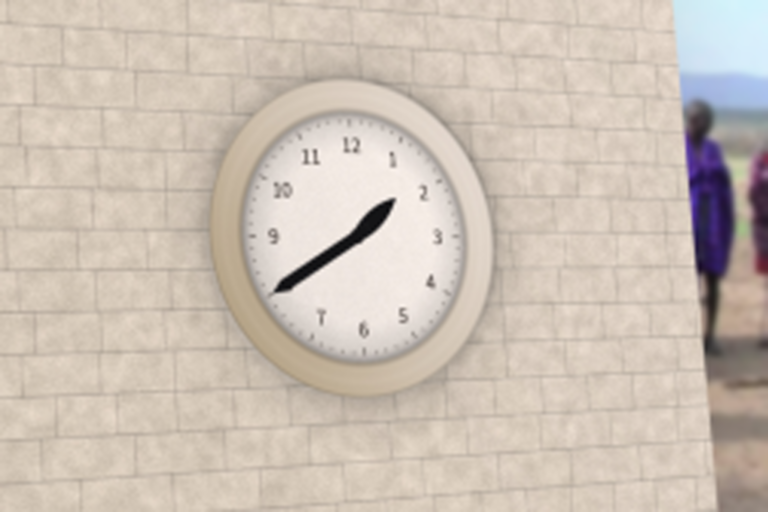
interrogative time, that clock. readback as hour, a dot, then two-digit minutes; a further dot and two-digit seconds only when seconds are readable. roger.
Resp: 1.40
